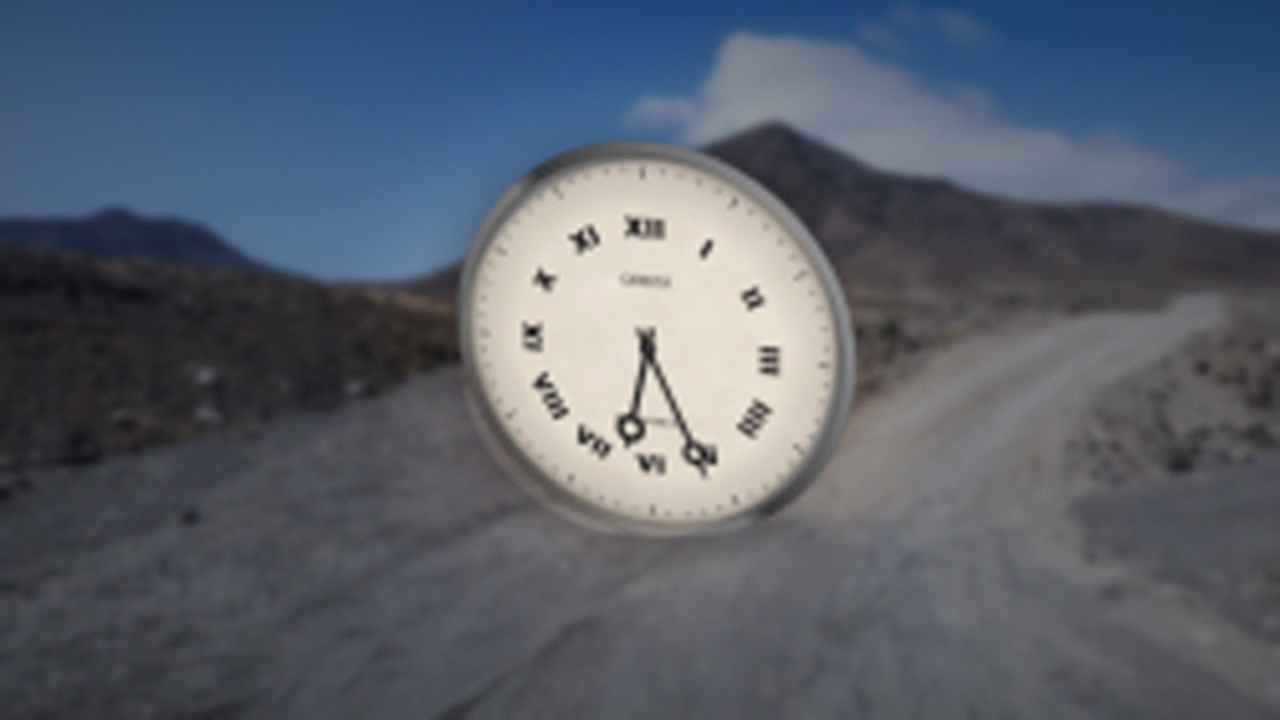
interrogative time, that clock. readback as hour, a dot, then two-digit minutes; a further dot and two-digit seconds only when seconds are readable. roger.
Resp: 6.26
